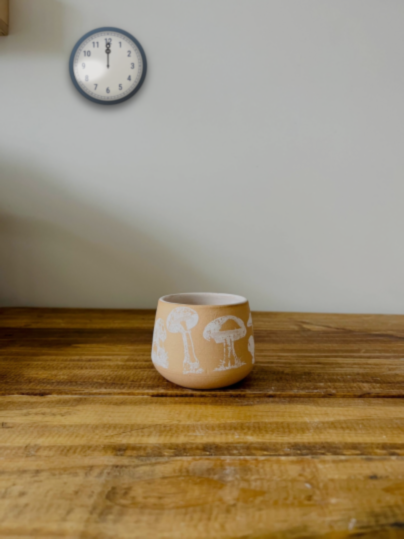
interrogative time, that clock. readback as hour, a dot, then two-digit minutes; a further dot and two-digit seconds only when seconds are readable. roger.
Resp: 12.00
